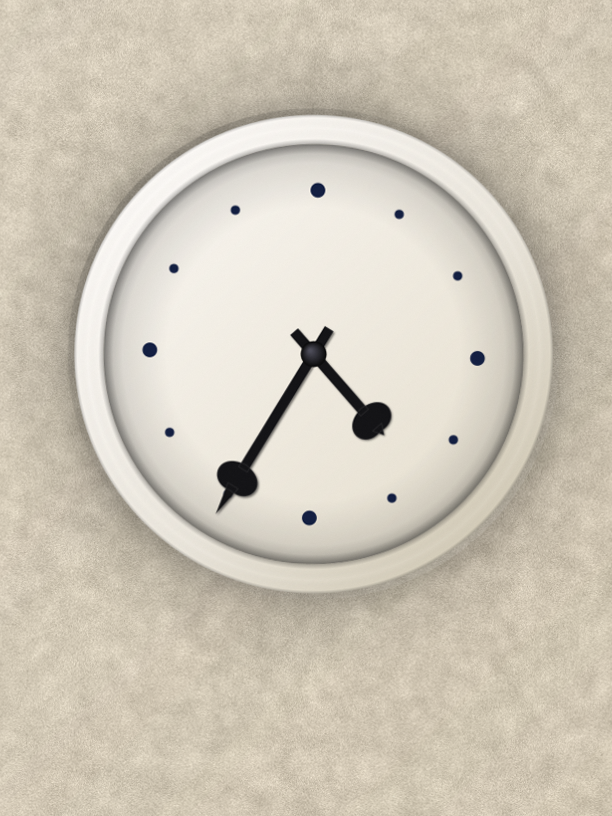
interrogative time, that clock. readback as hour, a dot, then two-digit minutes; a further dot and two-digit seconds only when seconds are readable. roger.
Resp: 4.35
